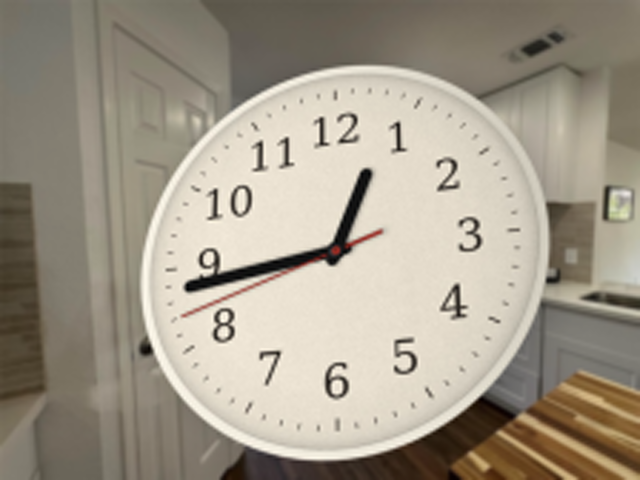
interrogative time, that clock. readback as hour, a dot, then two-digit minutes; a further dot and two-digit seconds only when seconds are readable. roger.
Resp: 12.43.42
